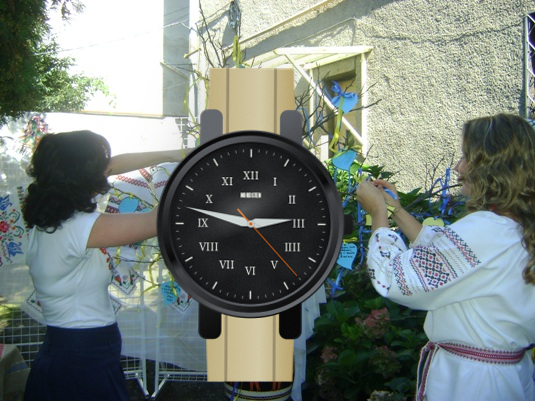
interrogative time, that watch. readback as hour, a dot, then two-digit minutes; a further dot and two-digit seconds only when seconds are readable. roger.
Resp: 2.47.23
